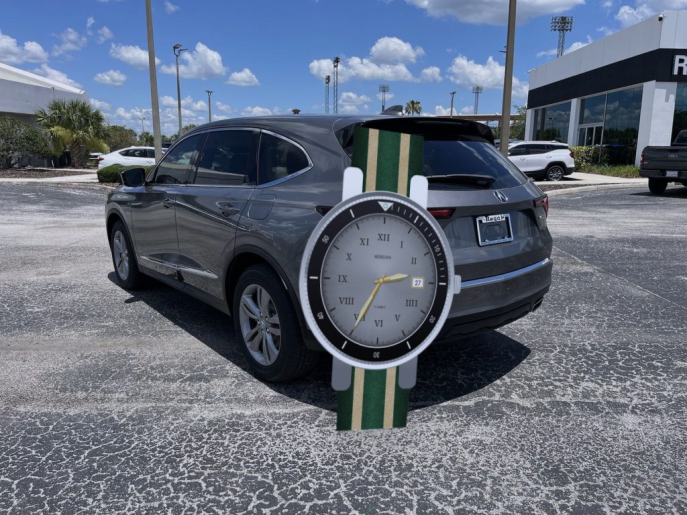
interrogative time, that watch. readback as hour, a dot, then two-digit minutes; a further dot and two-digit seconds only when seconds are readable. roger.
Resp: 2.35
